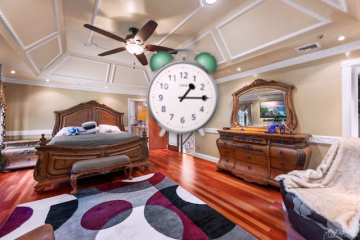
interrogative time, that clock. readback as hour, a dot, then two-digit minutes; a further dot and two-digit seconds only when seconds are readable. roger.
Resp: 1.15
